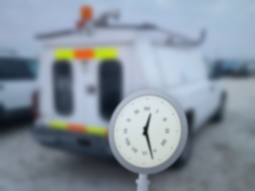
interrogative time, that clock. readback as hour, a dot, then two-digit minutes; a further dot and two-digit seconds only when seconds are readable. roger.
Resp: 12.27
